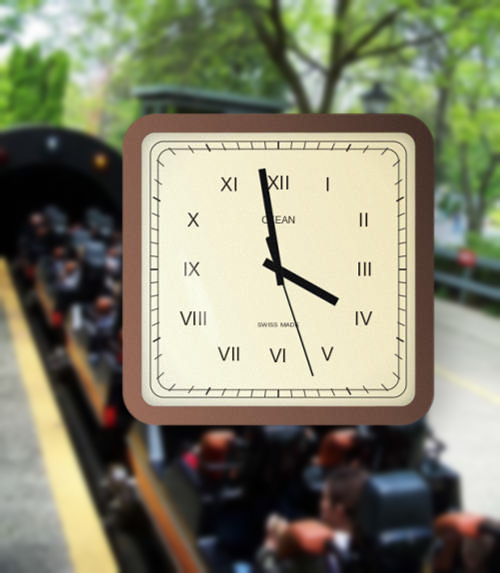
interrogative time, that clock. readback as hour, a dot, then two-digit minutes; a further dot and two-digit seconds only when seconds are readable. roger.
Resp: 3.58.27
